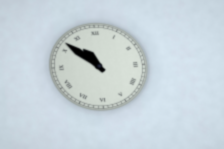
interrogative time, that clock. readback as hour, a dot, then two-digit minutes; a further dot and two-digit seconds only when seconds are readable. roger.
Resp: 10.52
